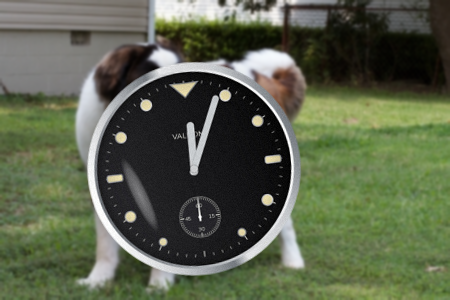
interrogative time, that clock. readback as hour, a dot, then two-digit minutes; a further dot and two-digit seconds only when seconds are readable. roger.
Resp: 12.04
